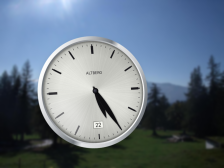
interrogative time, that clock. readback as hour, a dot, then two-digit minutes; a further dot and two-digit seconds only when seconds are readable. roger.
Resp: 5.25
